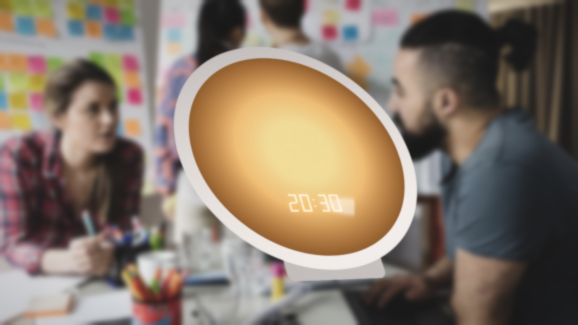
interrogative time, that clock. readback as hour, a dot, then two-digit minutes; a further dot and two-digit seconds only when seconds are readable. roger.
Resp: 20.30
